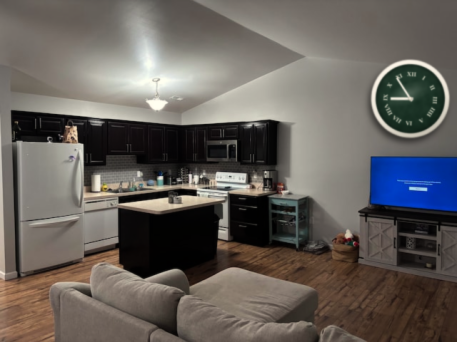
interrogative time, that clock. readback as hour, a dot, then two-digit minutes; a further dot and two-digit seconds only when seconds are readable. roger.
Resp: 8.54
